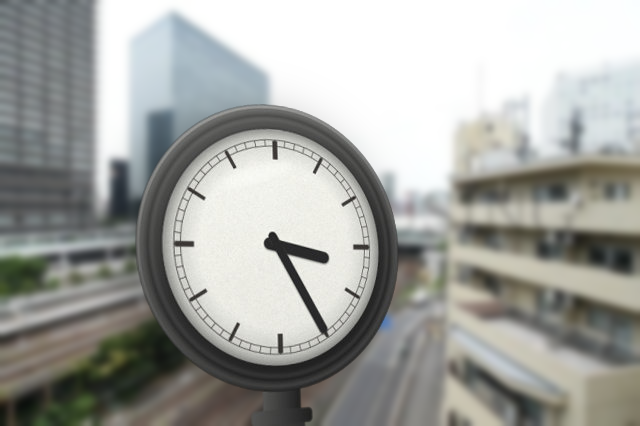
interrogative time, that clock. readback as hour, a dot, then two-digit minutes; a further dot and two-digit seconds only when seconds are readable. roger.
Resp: 3.25
